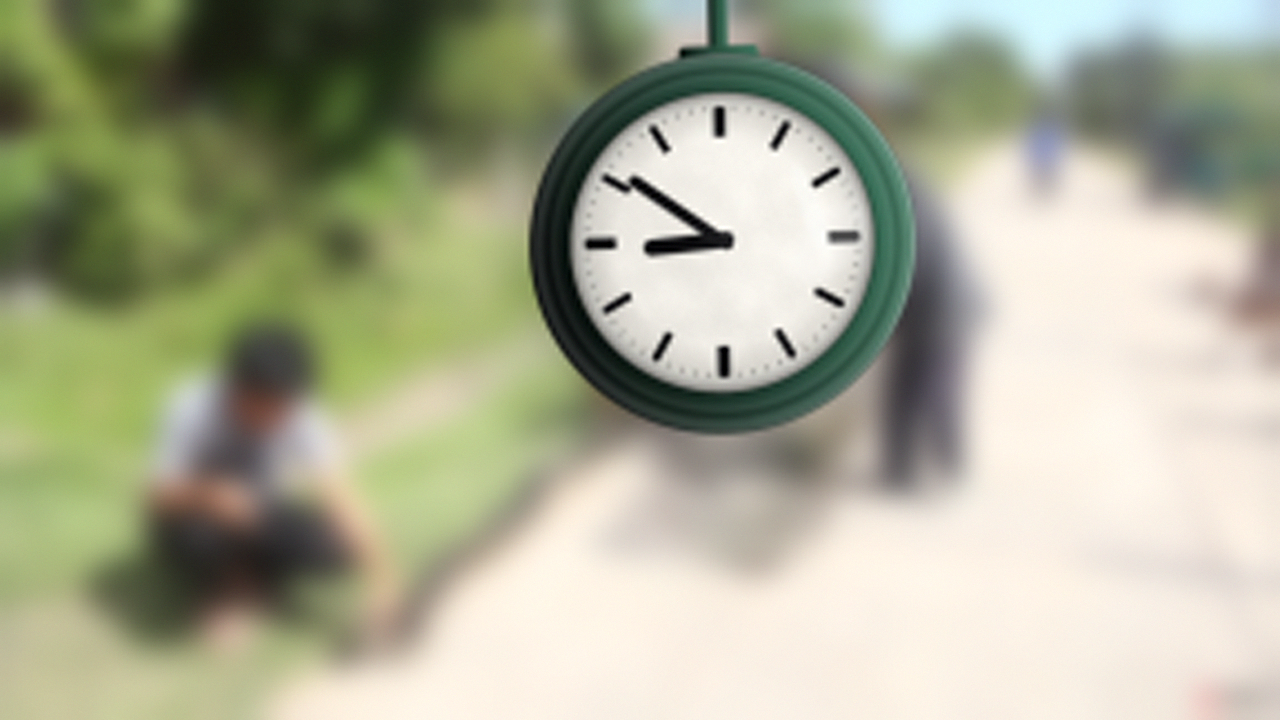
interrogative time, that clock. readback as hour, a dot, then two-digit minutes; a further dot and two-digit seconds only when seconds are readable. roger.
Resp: 8.51
